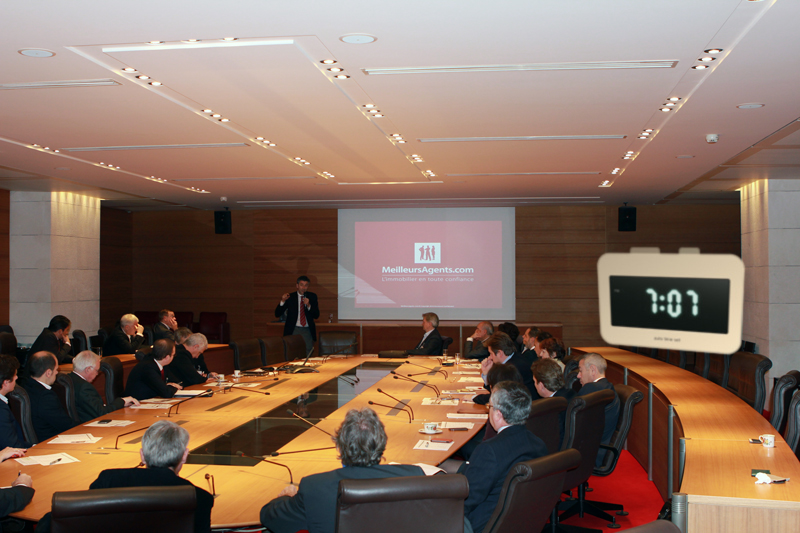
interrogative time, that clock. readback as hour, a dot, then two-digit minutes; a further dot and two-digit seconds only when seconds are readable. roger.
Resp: 7.07
